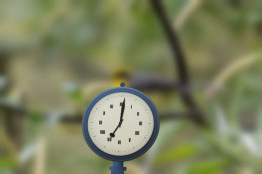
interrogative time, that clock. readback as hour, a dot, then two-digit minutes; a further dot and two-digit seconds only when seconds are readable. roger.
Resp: 7.01
